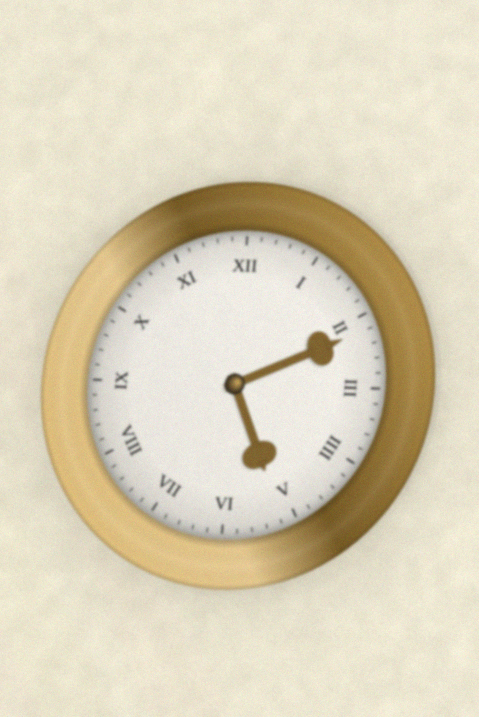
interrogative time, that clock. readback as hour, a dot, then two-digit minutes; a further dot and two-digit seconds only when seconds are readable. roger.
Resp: 5.11
